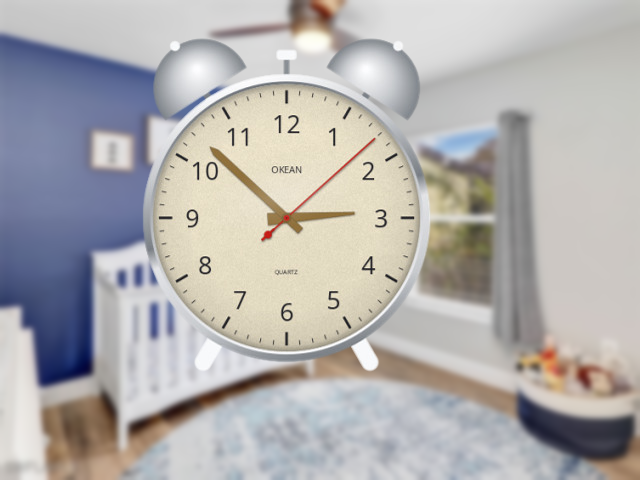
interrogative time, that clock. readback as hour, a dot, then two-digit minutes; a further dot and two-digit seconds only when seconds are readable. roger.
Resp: 2.52.08
